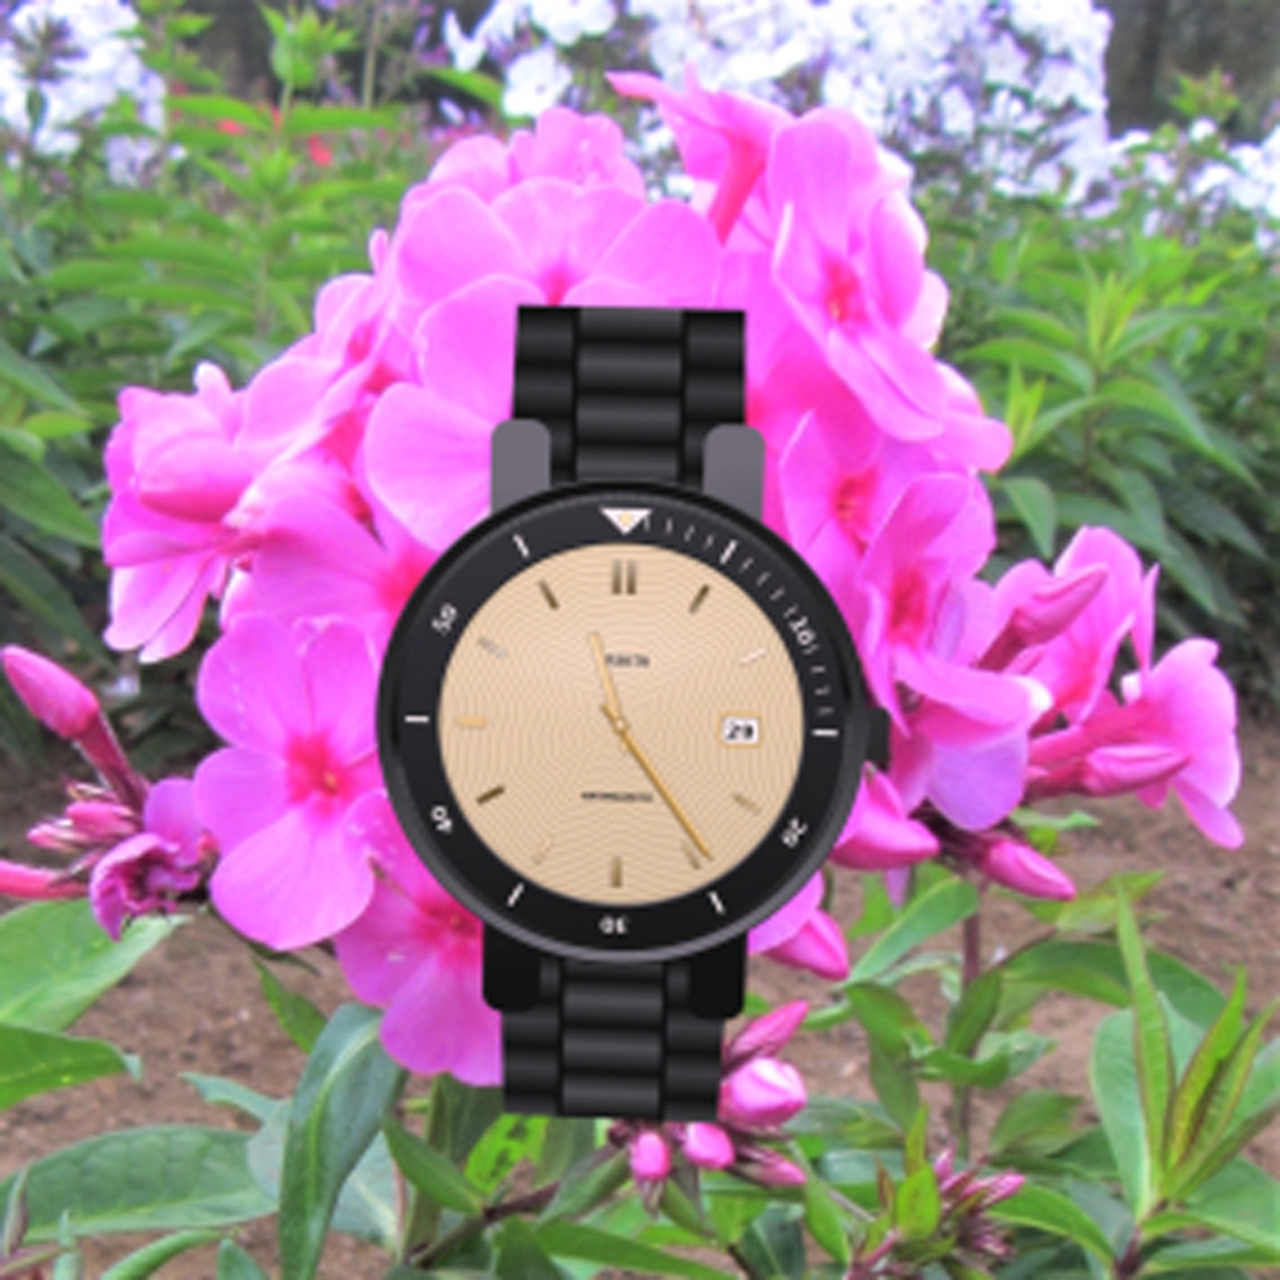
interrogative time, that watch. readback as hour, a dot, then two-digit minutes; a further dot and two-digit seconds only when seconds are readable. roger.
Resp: 11.24
